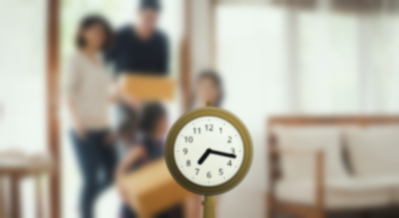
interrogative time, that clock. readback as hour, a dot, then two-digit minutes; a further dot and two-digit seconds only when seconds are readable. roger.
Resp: 7.17
